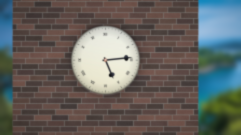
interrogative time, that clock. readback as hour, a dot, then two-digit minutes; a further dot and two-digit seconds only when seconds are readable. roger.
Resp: 5.14
